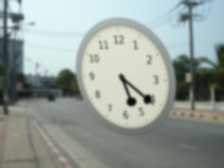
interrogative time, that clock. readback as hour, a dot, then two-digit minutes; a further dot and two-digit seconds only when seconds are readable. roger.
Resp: 5.21
